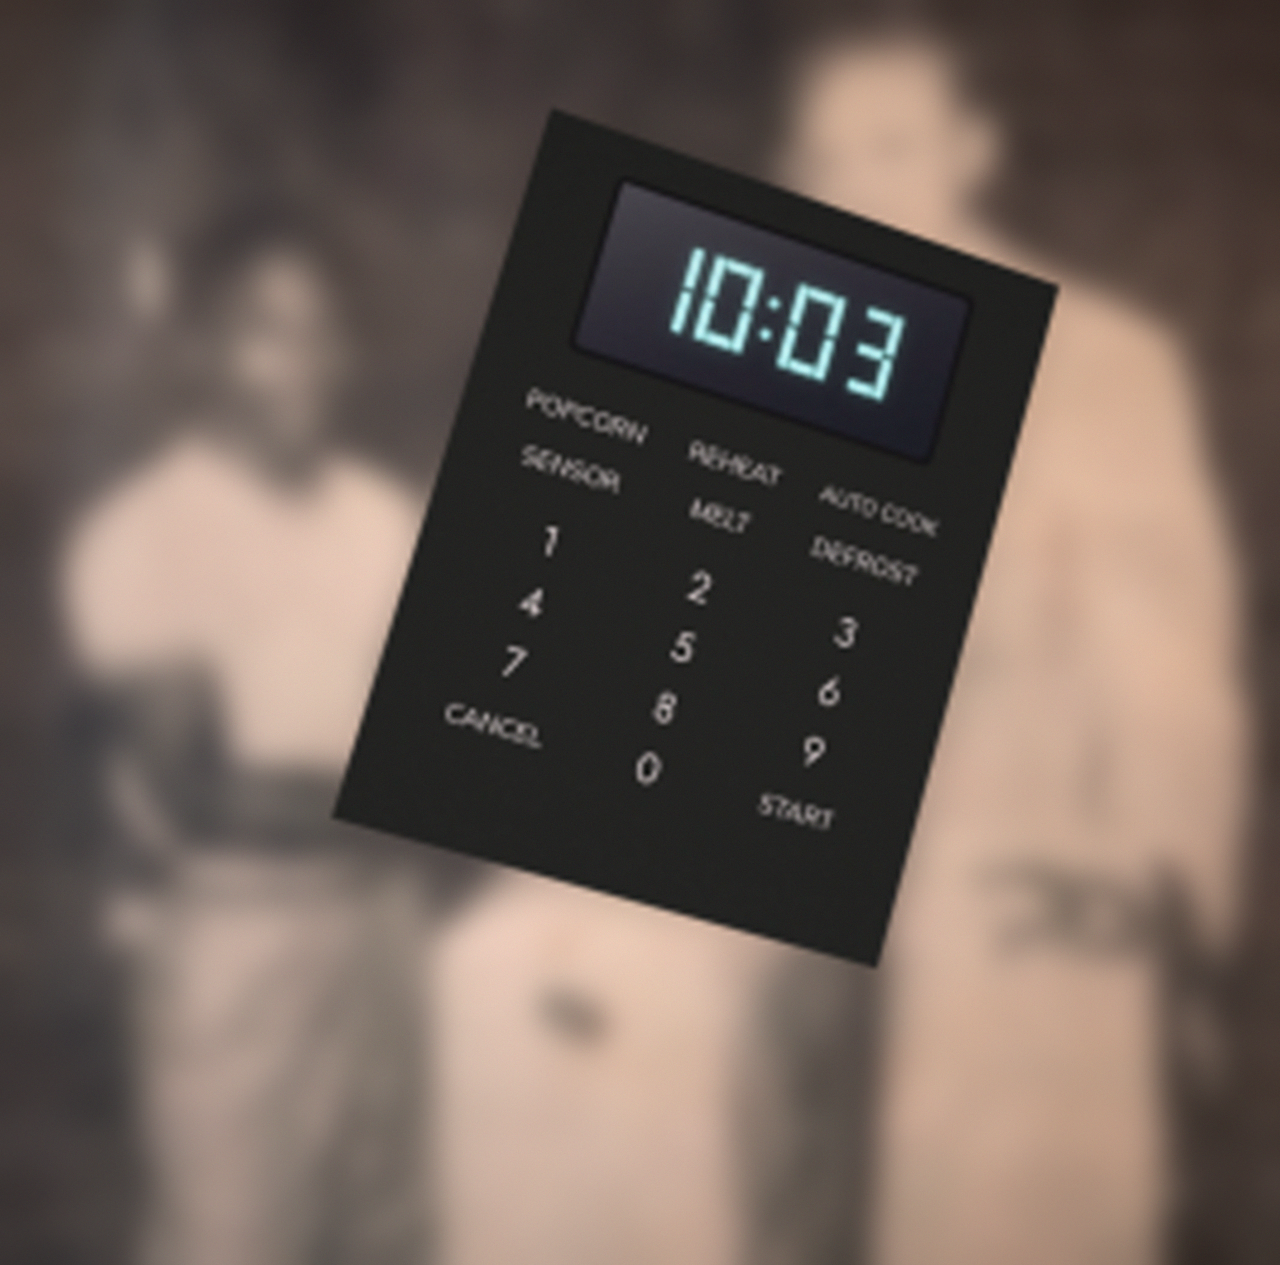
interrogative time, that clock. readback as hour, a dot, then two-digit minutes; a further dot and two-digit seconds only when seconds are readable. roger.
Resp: 10.03
